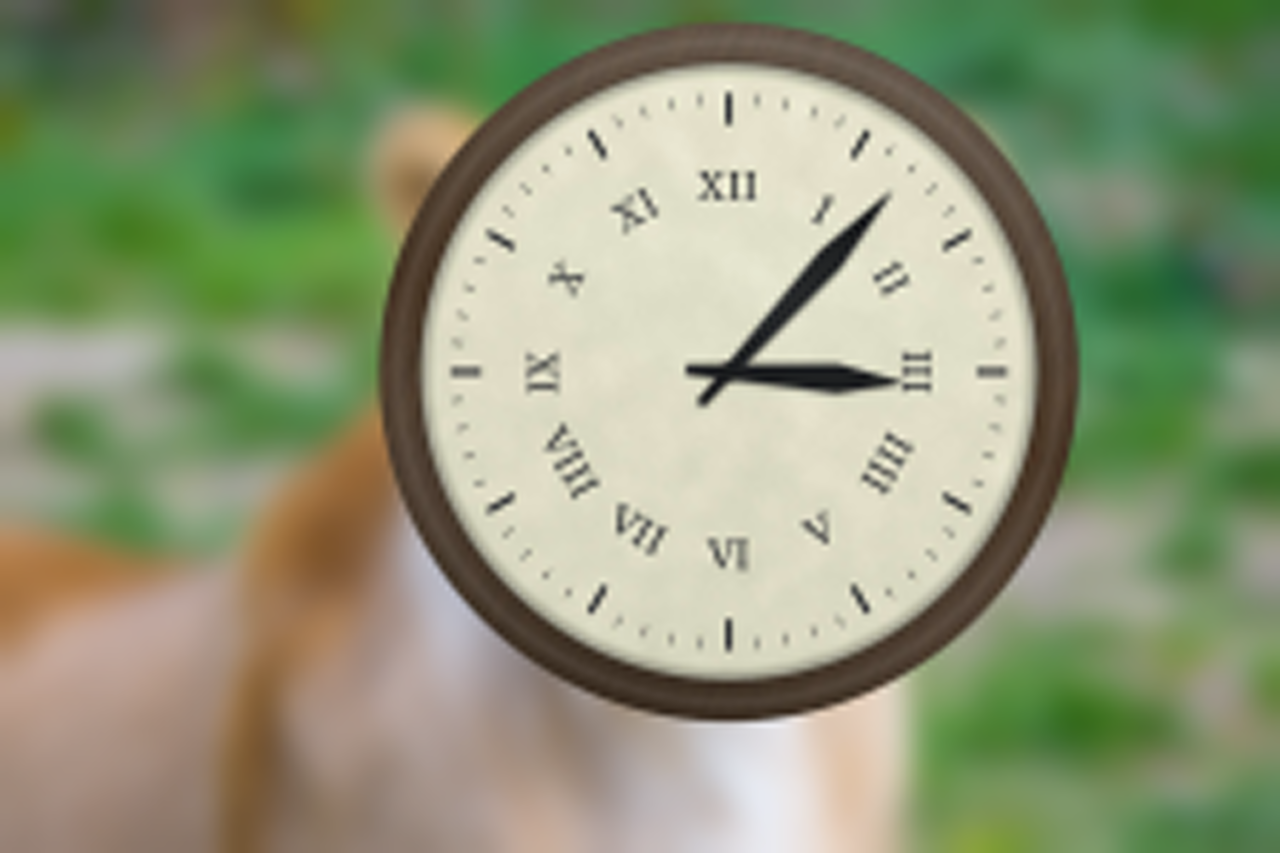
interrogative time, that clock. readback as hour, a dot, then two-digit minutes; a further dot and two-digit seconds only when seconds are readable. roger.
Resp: 3.07
